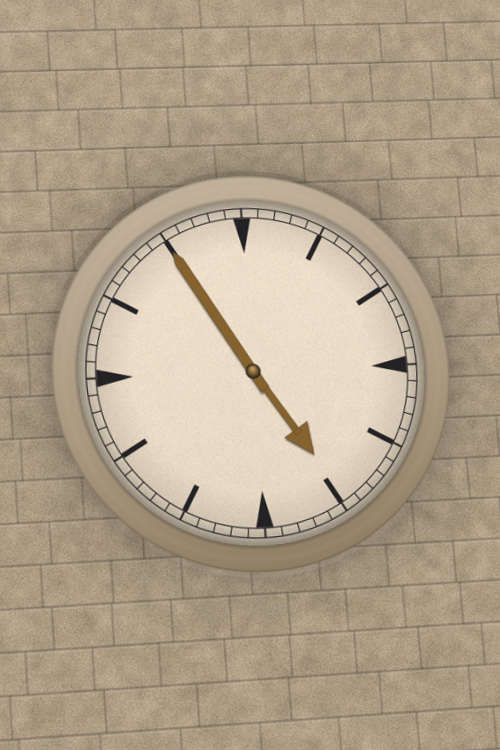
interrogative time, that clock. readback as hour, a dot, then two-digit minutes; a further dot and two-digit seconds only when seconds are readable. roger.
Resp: 4.55
